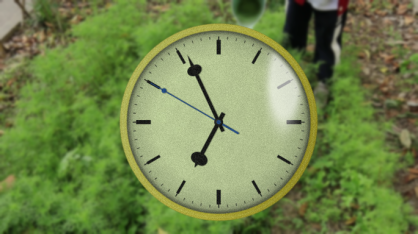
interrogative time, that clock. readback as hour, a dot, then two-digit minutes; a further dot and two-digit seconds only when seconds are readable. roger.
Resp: 6.55.50
